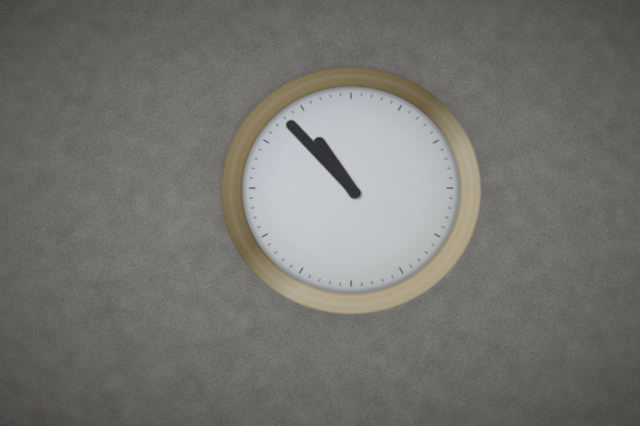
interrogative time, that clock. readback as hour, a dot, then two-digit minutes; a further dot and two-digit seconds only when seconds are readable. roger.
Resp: 10.53
